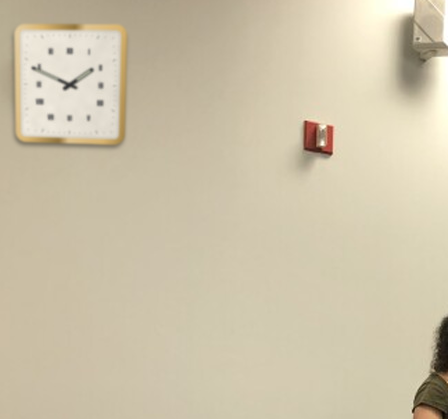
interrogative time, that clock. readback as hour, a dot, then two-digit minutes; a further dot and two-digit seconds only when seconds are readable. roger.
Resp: 1.49
